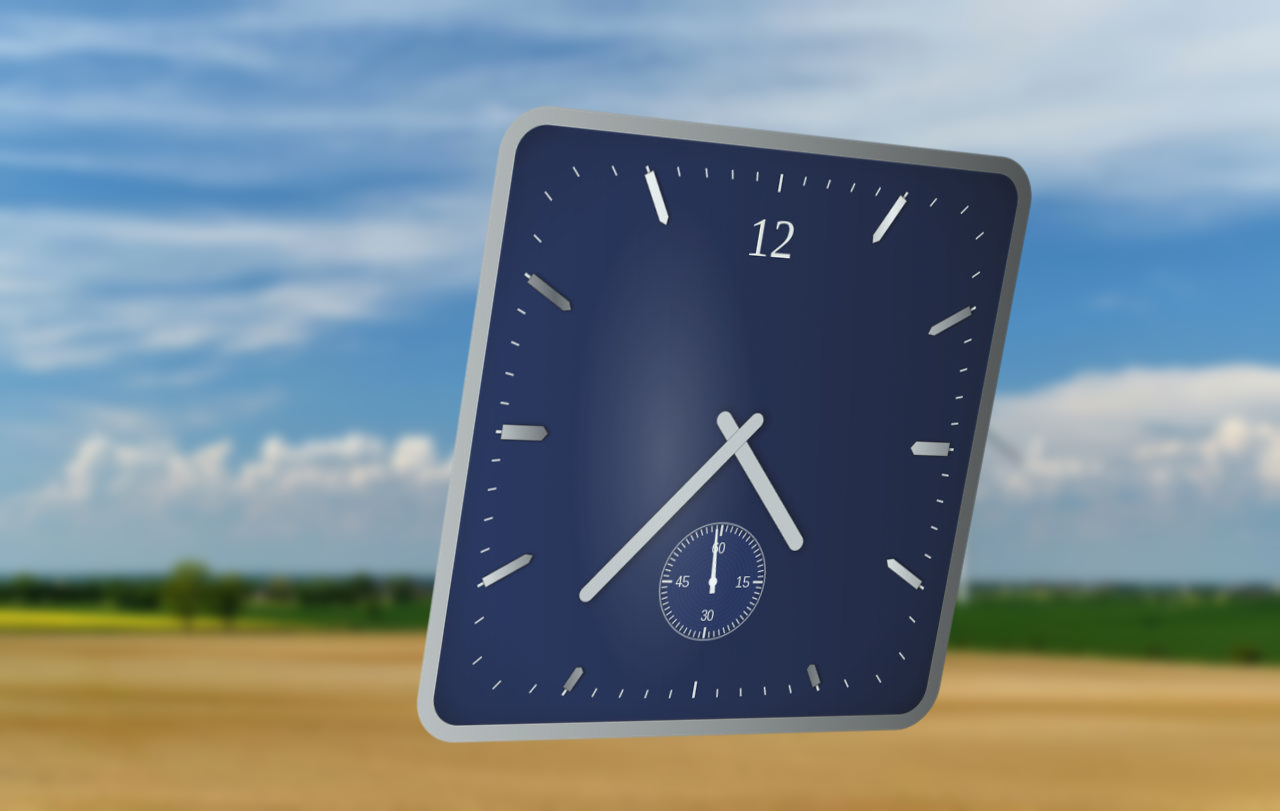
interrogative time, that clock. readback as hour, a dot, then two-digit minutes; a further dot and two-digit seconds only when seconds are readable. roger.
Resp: 4.36.59
